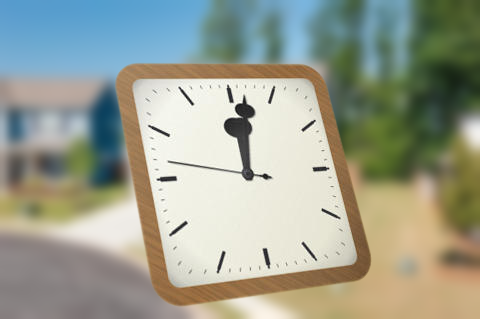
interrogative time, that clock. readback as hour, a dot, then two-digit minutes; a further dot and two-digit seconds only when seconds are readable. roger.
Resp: 12.01.47
